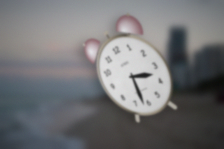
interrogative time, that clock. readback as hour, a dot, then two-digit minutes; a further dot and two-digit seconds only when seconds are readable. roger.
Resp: 3.32
